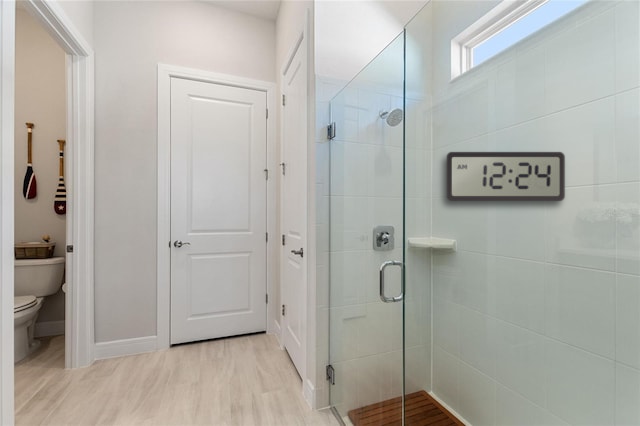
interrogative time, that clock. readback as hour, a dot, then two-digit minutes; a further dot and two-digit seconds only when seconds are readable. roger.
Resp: 12.24
